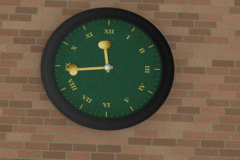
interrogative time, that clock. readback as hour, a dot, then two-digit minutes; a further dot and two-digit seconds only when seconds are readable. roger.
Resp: 11.44
